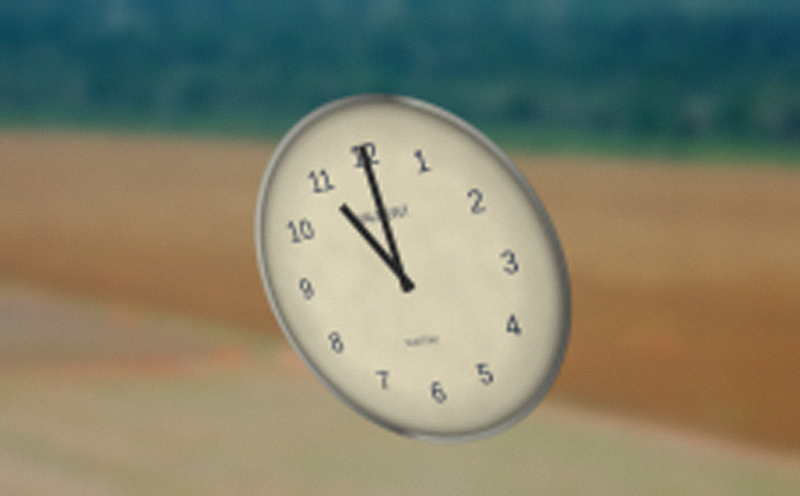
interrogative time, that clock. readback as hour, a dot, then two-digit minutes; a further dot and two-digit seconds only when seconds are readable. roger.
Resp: 11.00
